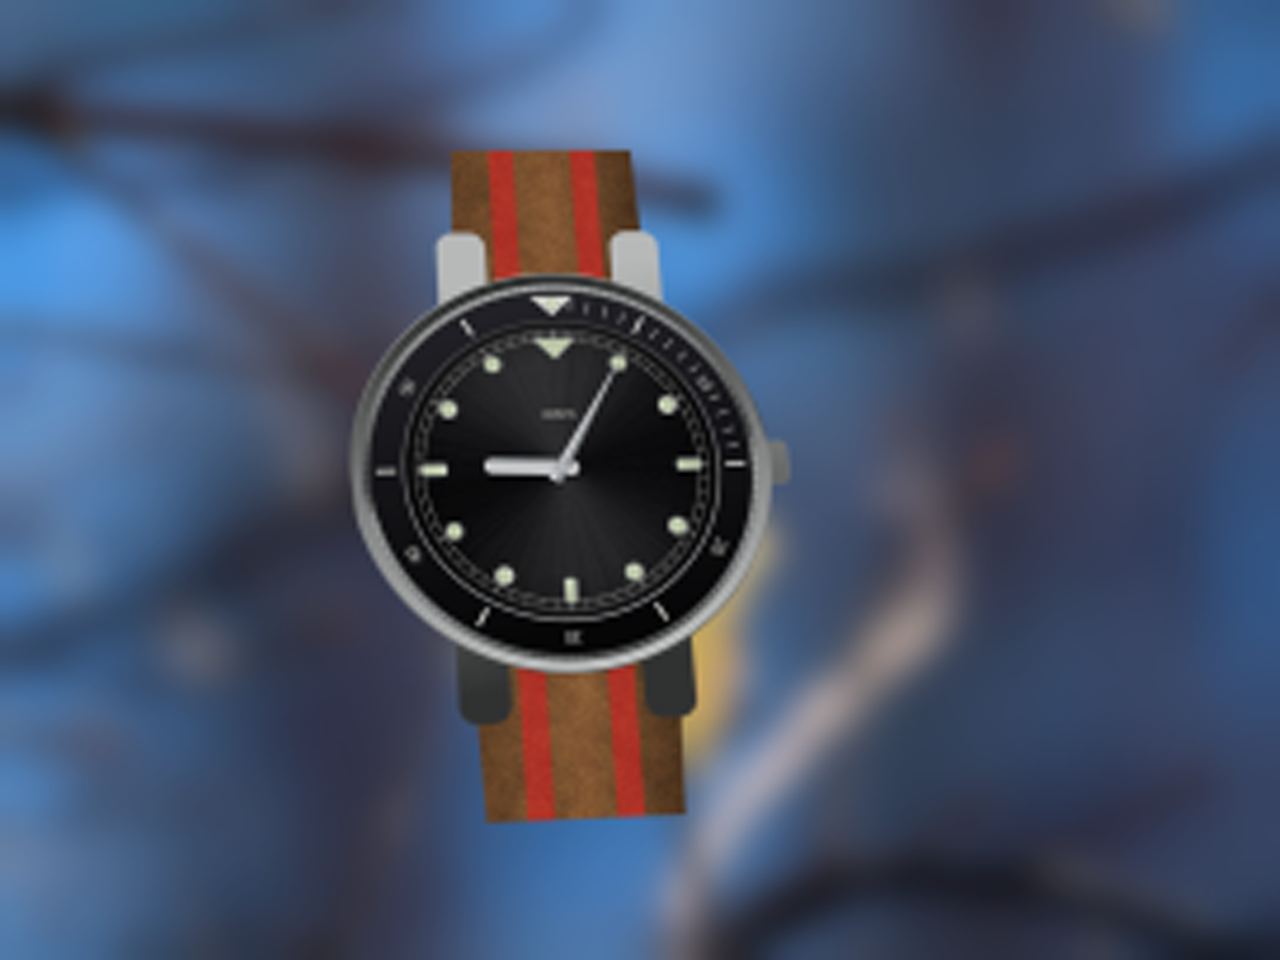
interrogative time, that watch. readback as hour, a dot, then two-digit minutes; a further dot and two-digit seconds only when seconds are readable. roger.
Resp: 9.05
